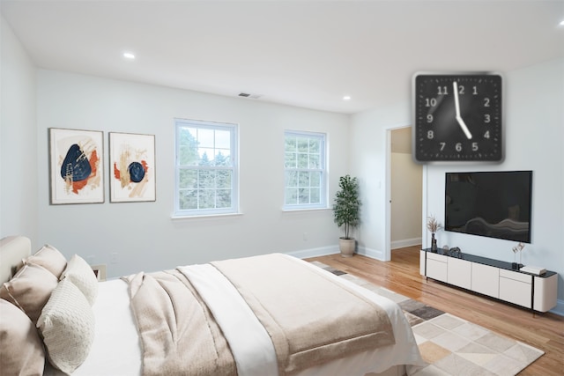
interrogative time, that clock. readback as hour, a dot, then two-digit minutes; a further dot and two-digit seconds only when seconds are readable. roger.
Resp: 4.59
